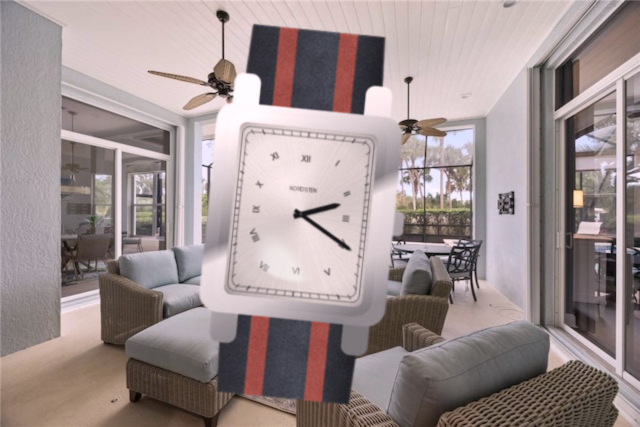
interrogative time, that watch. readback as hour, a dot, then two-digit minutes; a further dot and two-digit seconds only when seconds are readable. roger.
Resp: 2.20
